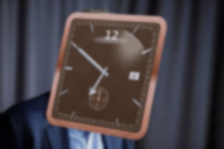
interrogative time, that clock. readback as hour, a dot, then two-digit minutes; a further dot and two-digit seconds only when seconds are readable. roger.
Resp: 6.50
